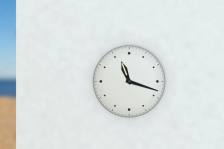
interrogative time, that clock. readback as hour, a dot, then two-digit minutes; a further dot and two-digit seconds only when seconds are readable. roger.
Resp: 11.18
